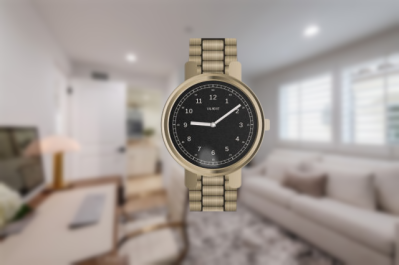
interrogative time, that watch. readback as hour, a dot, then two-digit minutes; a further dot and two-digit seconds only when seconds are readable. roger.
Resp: 9.09
